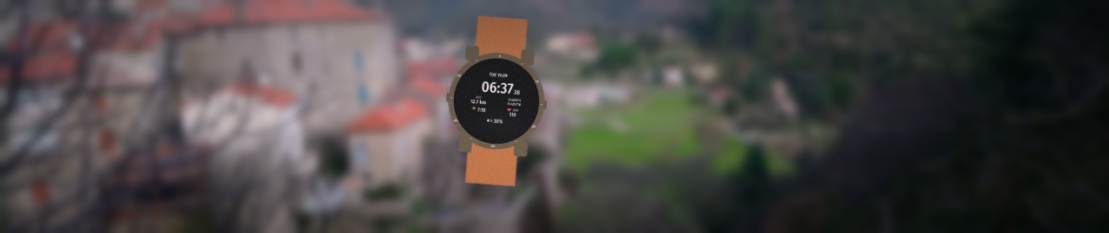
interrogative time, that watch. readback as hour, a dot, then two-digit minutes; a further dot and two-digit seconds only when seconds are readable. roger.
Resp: 6.37
